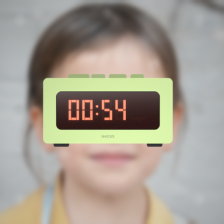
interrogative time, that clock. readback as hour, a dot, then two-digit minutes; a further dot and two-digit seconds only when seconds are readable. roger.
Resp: 0.54
